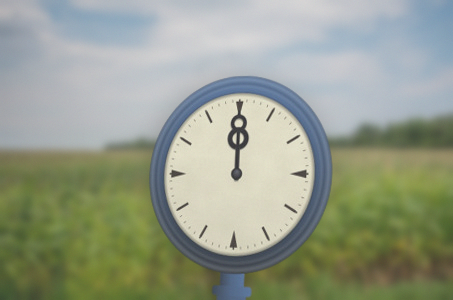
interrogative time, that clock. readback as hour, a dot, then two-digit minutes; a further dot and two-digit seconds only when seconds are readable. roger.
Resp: 12.00
